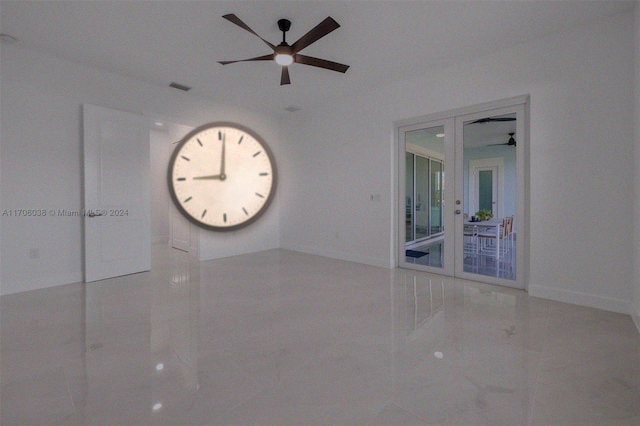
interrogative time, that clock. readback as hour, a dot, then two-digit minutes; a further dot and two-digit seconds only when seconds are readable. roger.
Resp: 9.01
